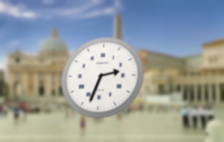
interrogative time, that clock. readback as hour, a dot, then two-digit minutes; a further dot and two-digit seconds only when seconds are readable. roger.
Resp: 2.33
